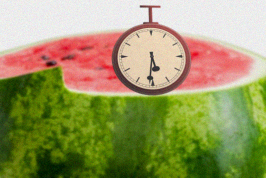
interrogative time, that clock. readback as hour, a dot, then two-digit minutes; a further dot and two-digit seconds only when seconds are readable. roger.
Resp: 5.31
